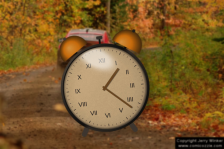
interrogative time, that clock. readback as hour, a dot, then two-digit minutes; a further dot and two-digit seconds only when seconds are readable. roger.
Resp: 1.22
